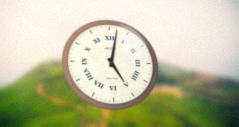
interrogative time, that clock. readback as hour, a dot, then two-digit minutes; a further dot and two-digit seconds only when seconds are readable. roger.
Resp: 5.02
